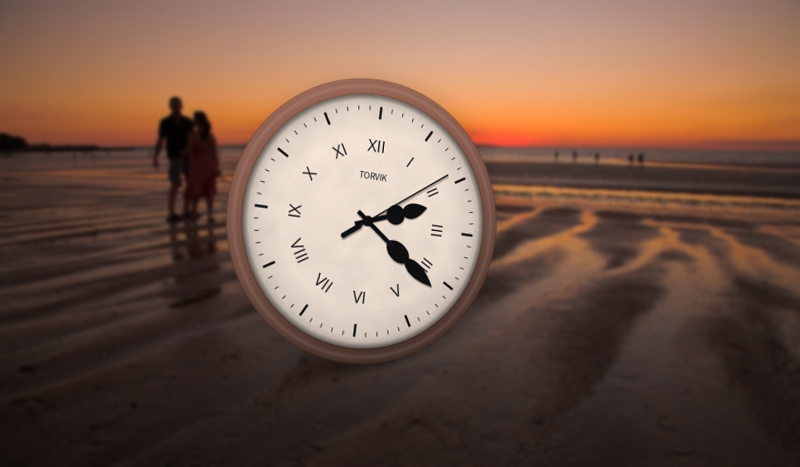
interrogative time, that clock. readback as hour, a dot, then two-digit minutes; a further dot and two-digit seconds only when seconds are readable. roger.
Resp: 2.21.09
